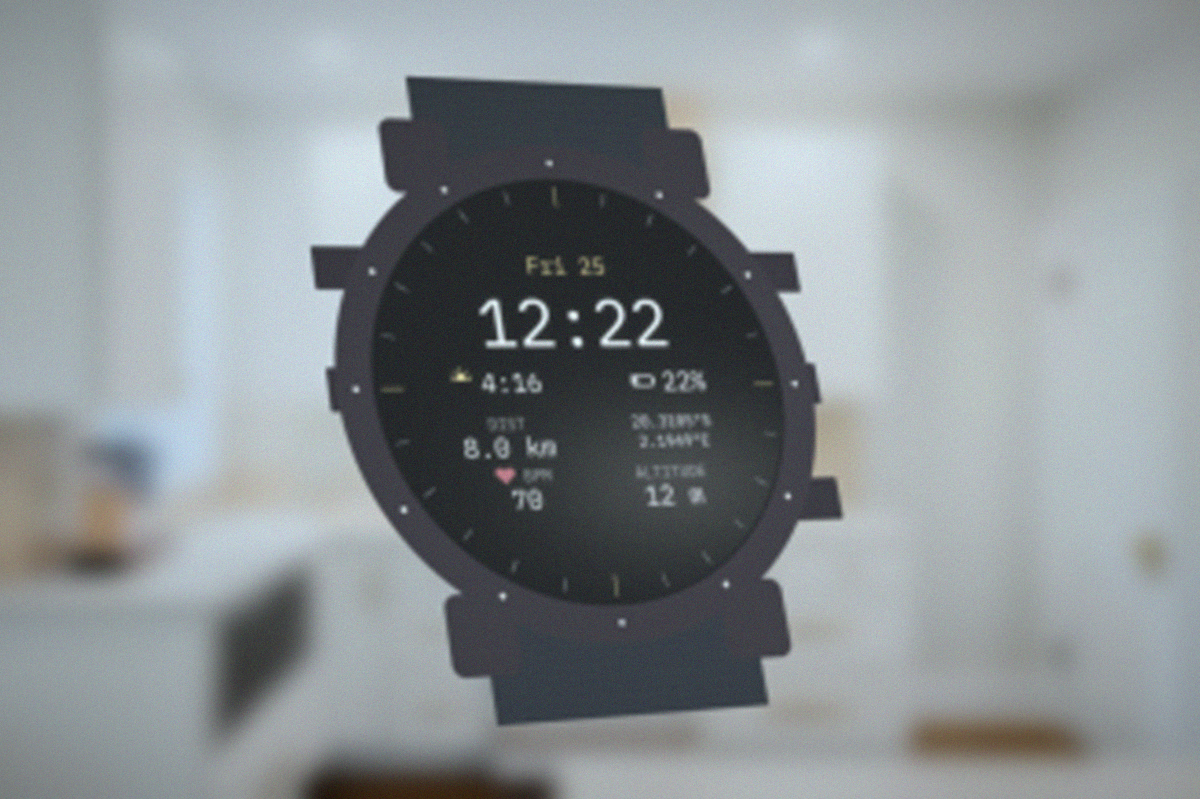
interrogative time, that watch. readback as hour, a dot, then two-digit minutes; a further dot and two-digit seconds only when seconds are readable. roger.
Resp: 12.22
